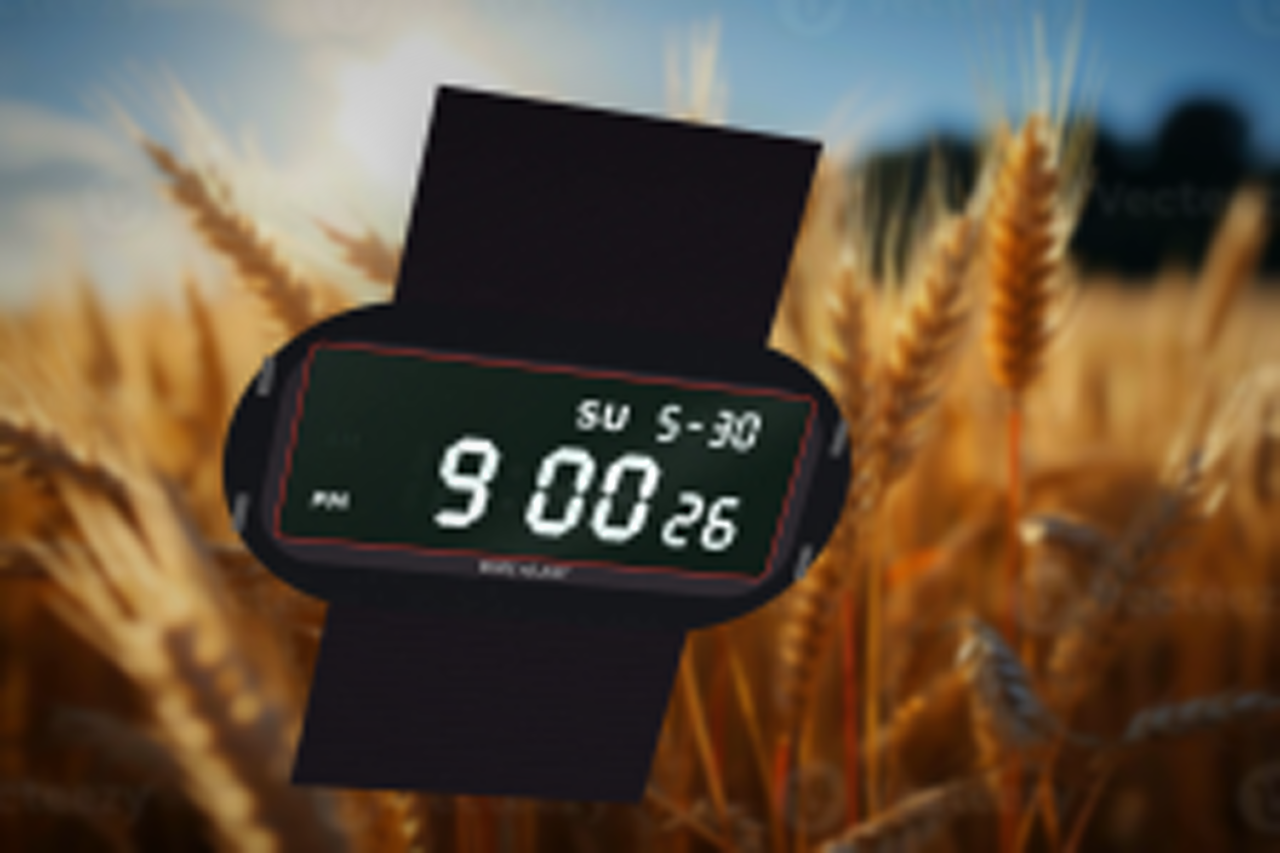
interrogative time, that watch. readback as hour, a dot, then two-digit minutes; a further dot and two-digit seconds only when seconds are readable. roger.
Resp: 9.00.26
